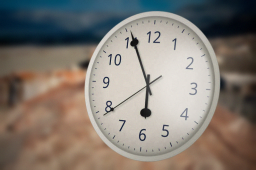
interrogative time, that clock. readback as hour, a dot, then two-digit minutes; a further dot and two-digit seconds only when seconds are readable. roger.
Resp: 5.55.39
